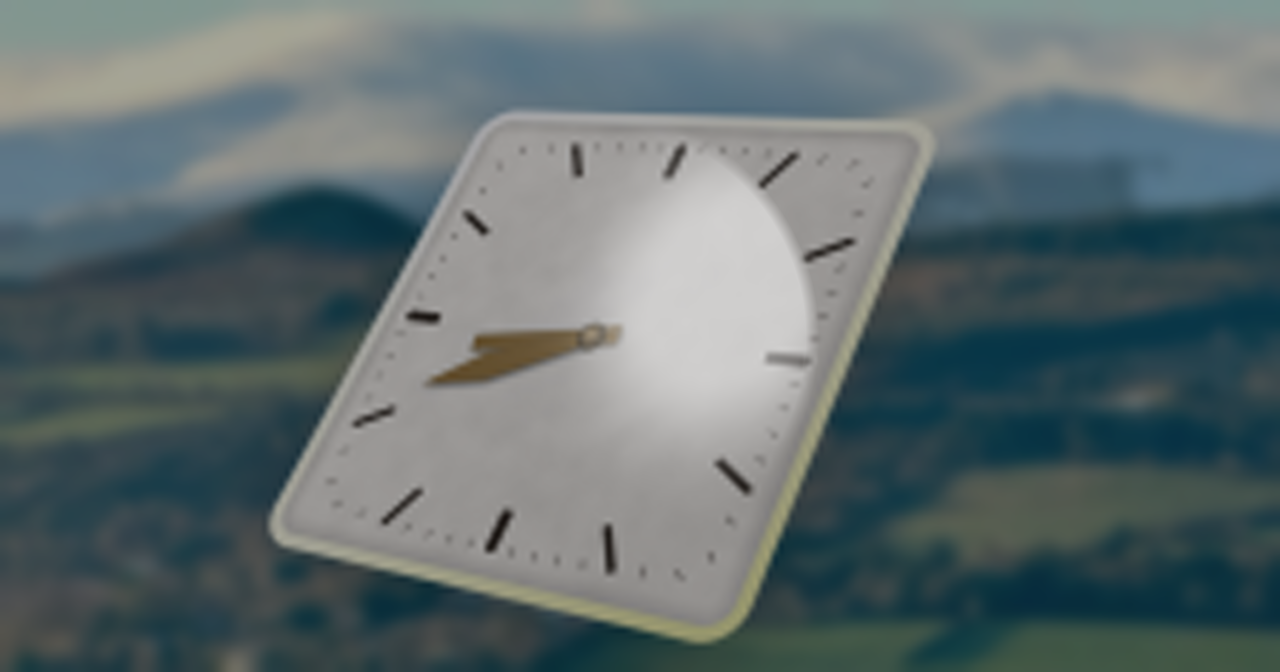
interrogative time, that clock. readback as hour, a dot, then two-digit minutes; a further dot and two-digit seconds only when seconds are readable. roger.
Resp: 8.41
